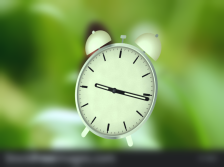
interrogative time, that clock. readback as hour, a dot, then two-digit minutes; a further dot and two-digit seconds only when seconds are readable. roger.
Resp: 9.16
